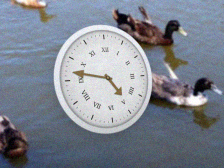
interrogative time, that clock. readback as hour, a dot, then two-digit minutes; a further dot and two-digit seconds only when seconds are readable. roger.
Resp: 4.47
